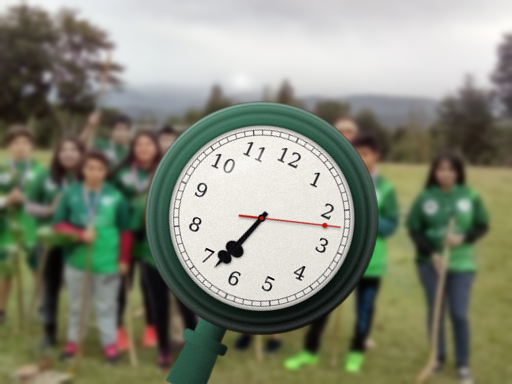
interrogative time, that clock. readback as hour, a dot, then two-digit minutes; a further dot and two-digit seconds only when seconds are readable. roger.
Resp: 6.33.12
